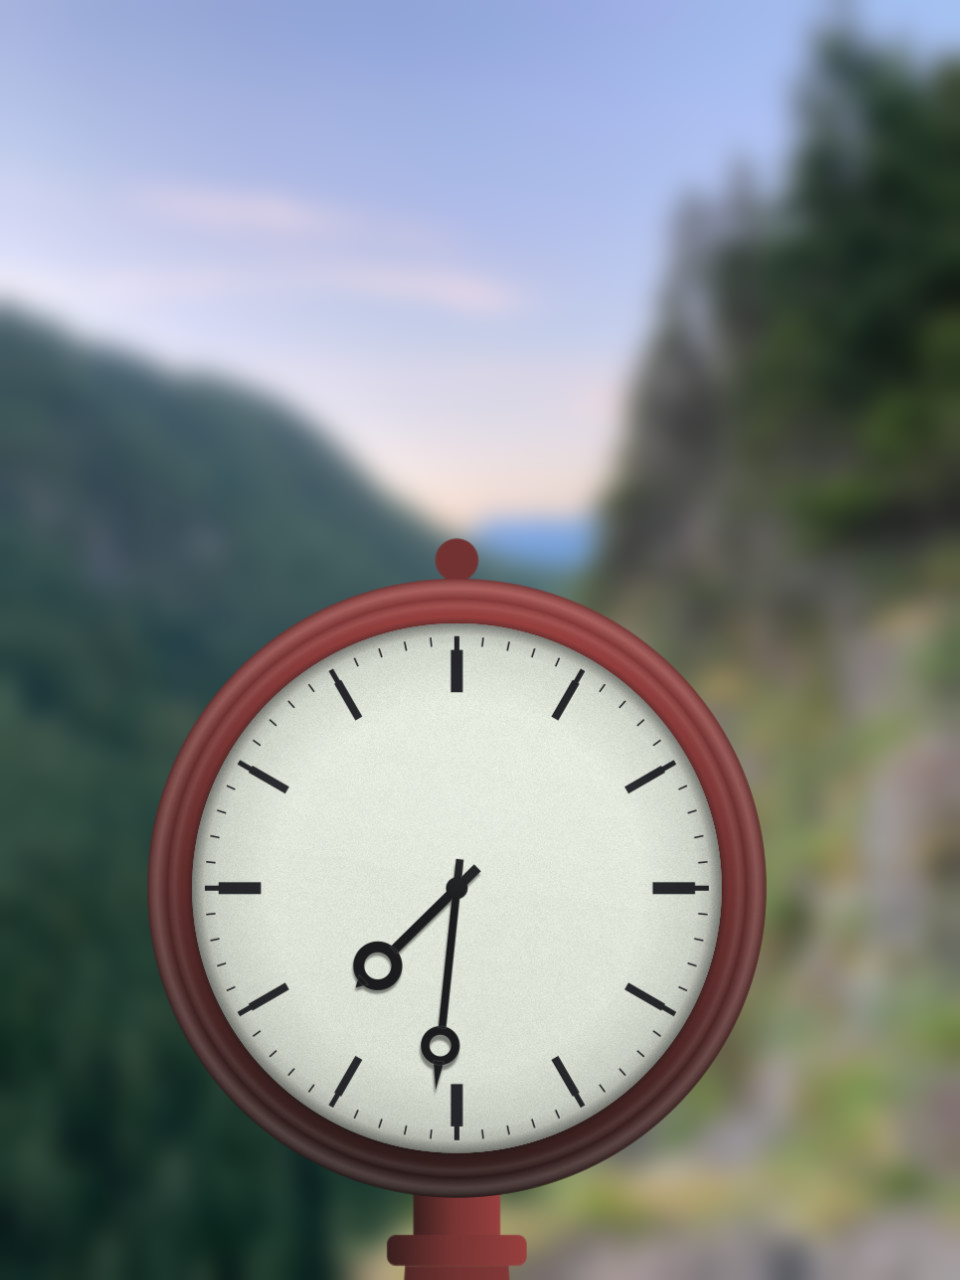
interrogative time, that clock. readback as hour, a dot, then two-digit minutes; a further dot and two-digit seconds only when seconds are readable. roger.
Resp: 7.31
